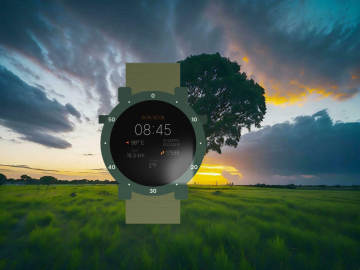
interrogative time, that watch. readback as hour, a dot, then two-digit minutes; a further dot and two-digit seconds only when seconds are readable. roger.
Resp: 8.45
